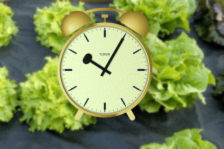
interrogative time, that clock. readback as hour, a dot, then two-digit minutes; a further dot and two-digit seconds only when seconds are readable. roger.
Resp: 10.05
